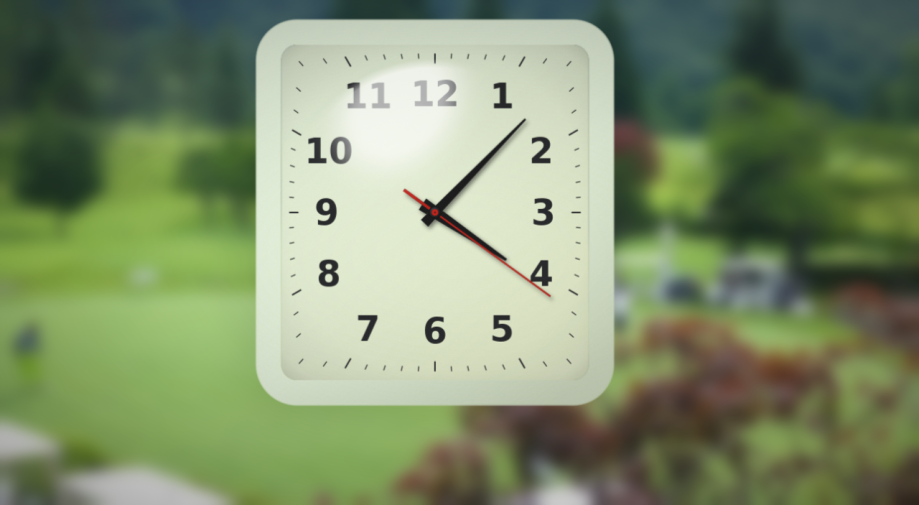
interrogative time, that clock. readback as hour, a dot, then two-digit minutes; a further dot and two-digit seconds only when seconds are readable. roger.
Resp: 4.07.21
